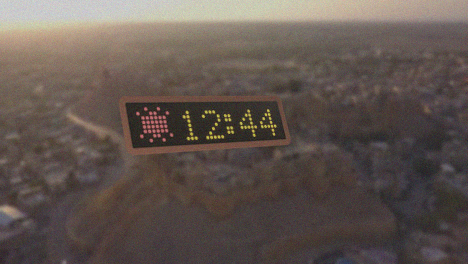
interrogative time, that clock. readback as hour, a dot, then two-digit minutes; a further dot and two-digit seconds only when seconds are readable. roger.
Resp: 12.44
